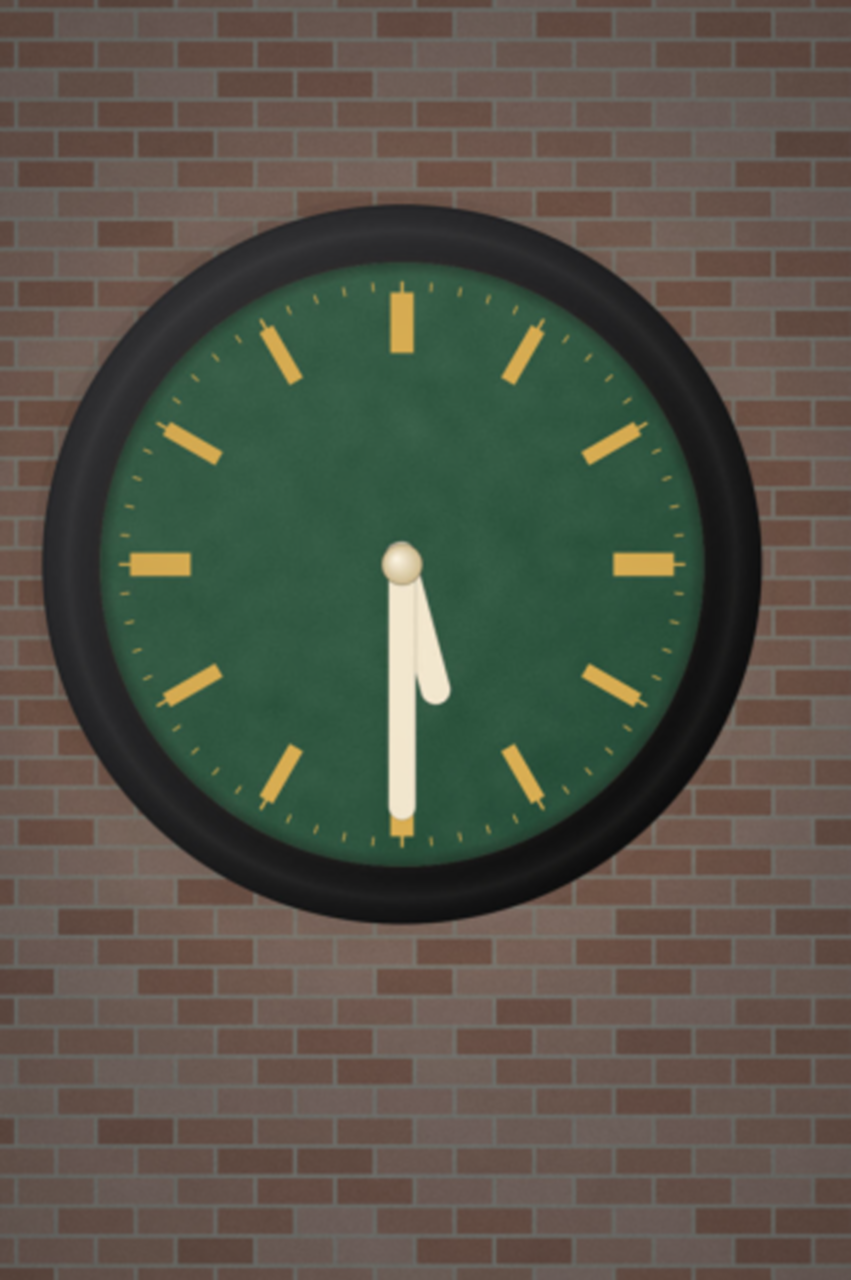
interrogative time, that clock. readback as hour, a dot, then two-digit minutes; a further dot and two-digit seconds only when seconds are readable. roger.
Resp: 5.30
